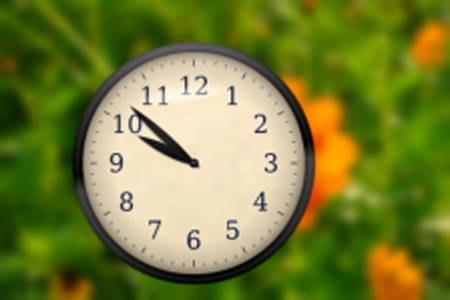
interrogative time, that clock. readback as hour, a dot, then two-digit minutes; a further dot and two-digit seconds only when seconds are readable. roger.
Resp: 9.52
